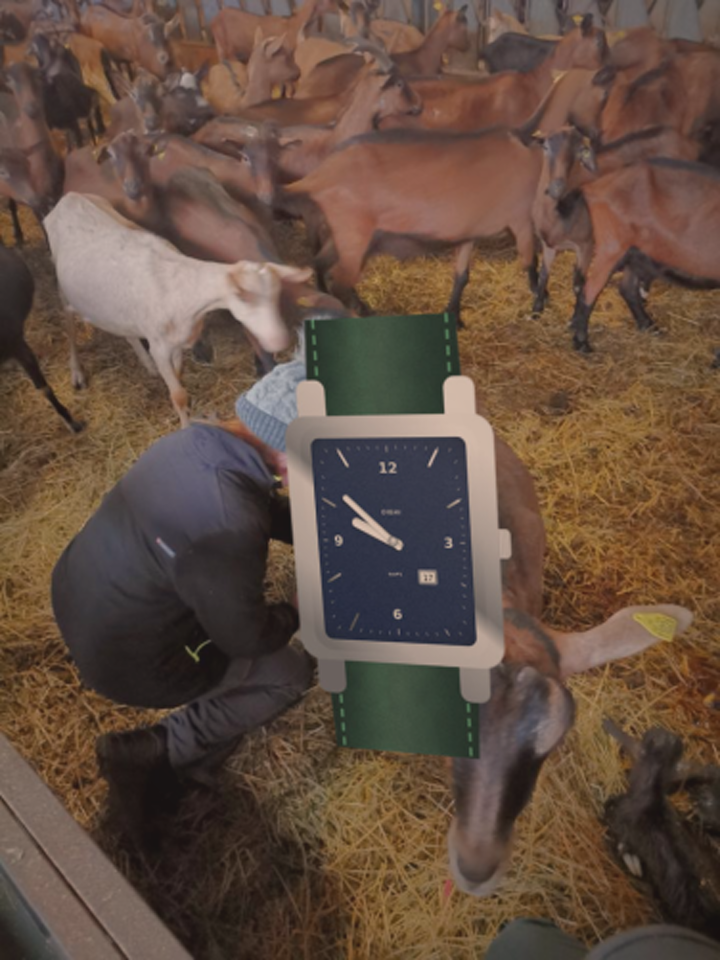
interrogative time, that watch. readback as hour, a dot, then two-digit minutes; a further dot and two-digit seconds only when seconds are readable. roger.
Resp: 9.52
